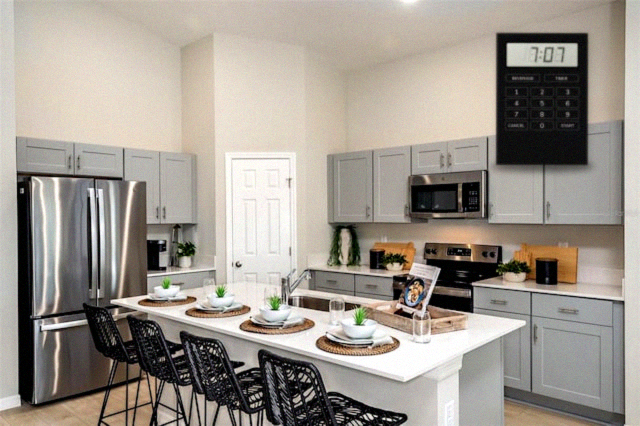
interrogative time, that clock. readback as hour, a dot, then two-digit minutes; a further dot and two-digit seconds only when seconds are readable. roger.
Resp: 7.07
